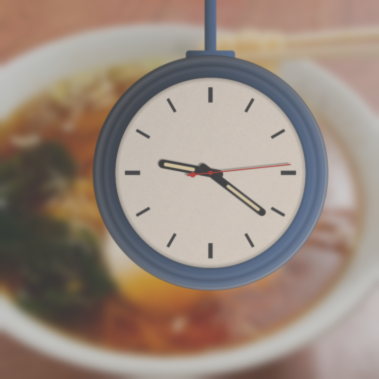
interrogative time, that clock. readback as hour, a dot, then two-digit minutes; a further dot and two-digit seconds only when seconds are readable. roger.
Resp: 9.21.14
